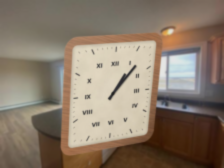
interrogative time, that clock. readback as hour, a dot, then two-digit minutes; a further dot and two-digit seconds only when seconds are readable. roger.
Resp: 1.07
